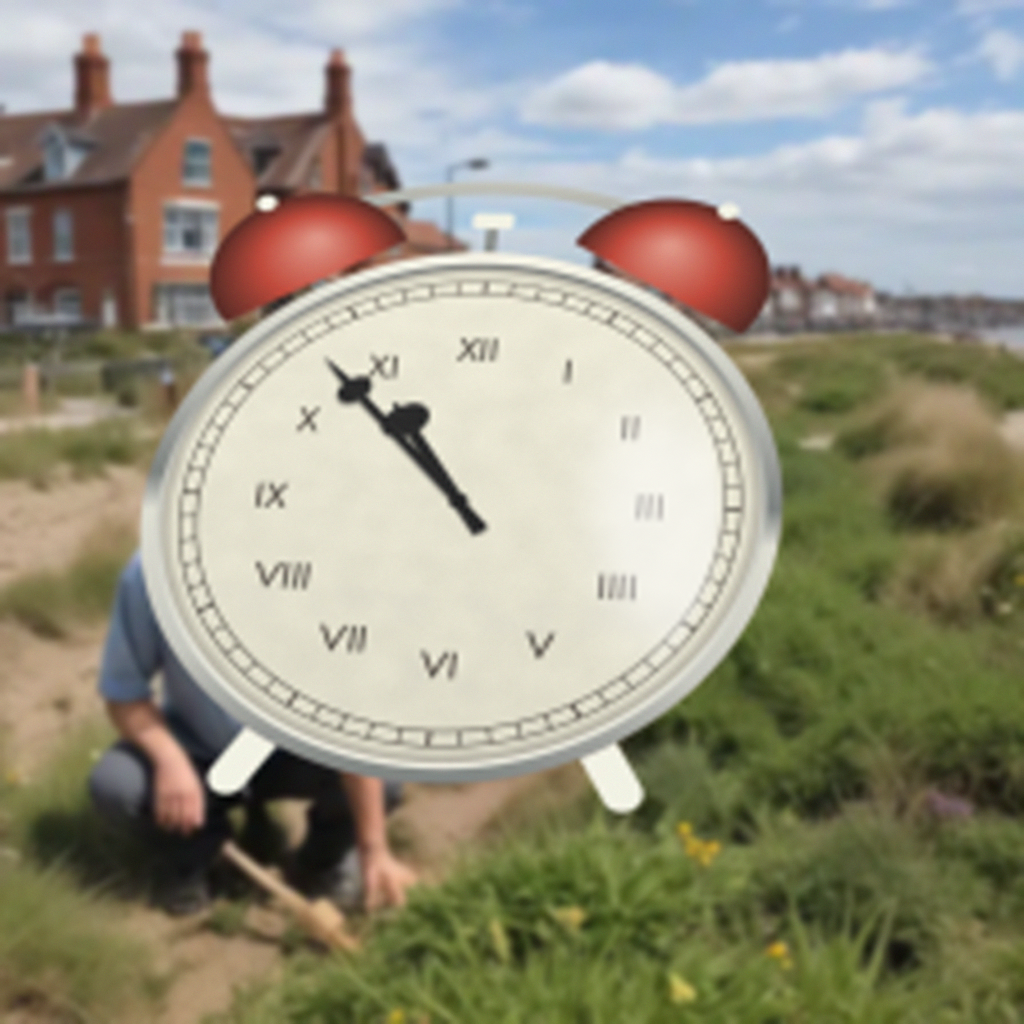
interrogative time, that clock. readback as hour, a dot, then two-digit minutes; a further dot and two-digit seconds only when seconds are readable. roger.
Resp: 10.53
